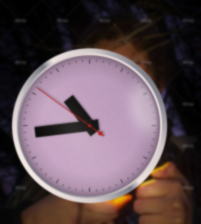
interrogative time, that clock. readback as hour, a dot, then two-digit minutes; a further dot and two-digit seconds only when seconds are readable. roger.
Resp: 10.43.51
